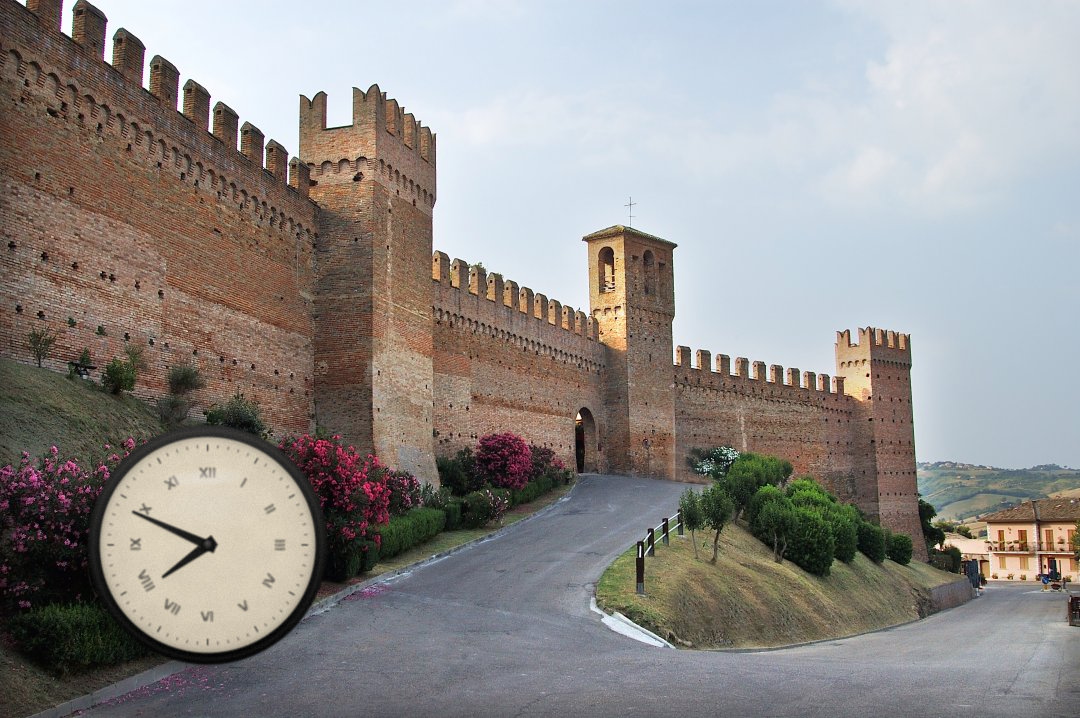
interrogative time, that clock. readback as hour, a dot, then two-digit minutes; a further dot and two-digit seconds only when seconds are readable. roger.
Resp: 7.49
